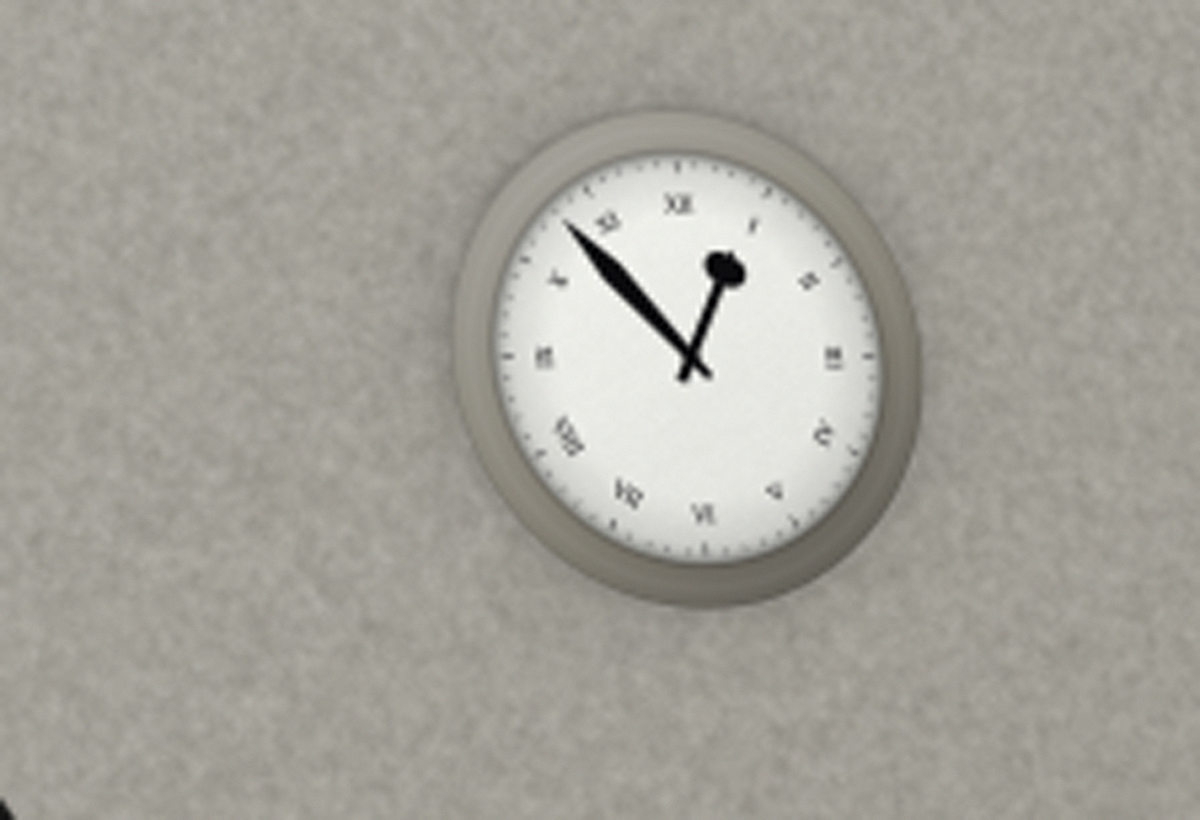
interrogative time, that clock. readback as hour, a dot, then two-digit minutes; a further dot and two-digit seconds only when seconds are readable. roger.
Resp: 12.53
